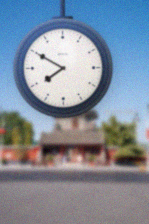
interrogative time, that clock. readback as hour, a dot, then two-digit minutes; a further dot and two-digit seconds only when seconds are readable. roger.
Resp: 7.50
